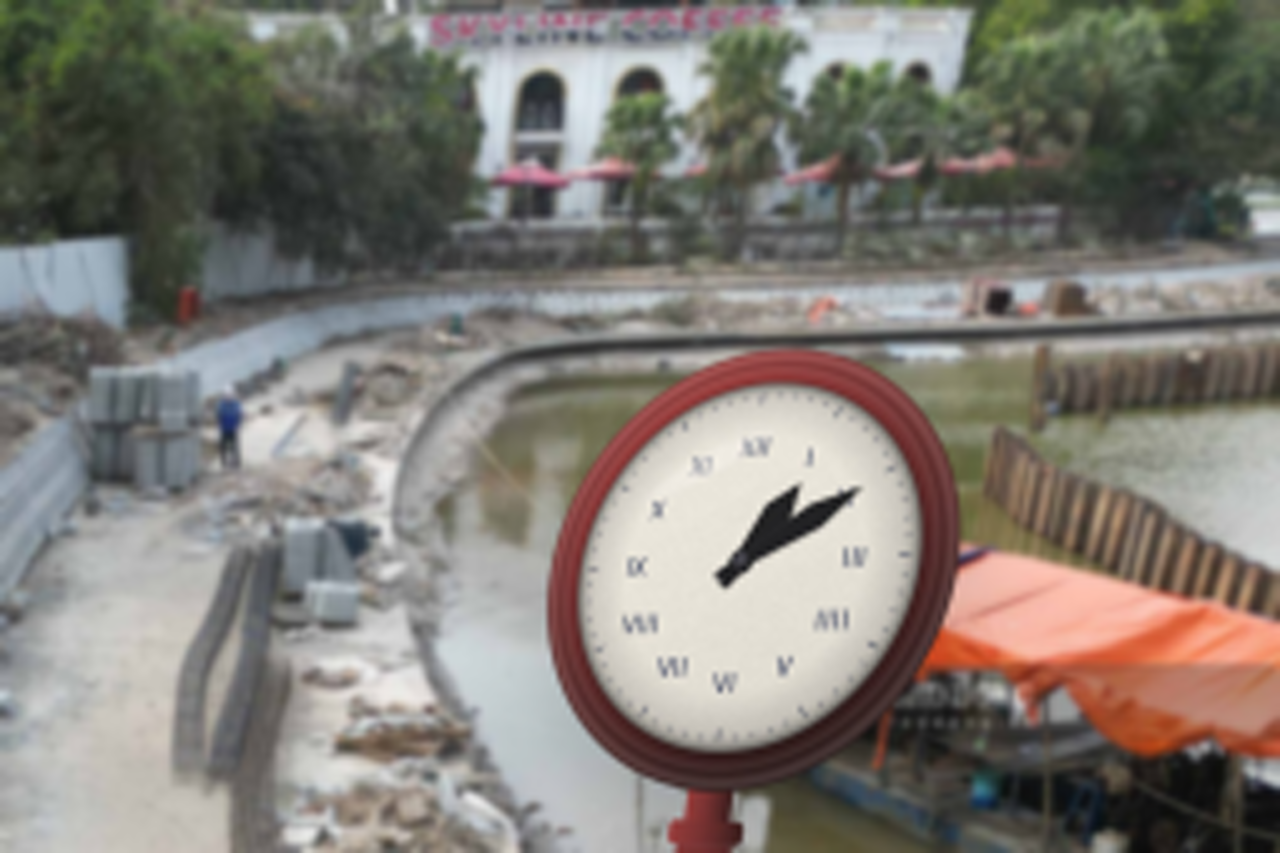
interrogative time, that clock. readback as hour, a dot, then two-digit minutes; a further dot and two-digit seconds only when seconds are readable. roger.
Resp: 1.10
